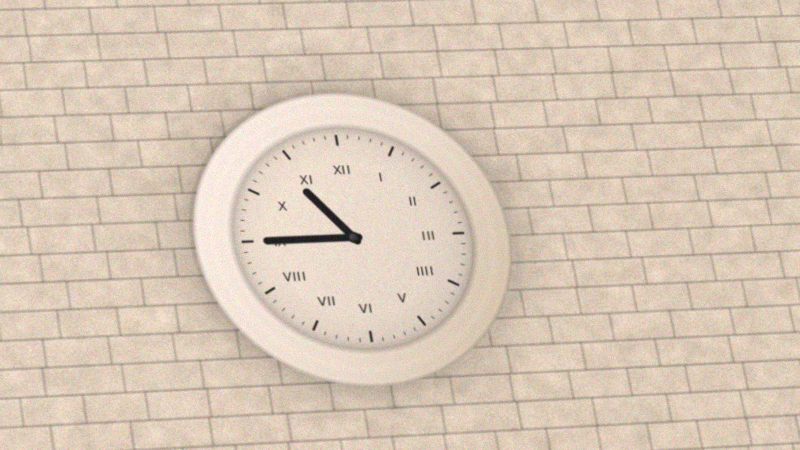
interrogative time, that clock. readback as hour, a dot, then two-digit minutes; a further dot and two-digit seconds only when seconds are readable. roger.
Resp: 10.45
